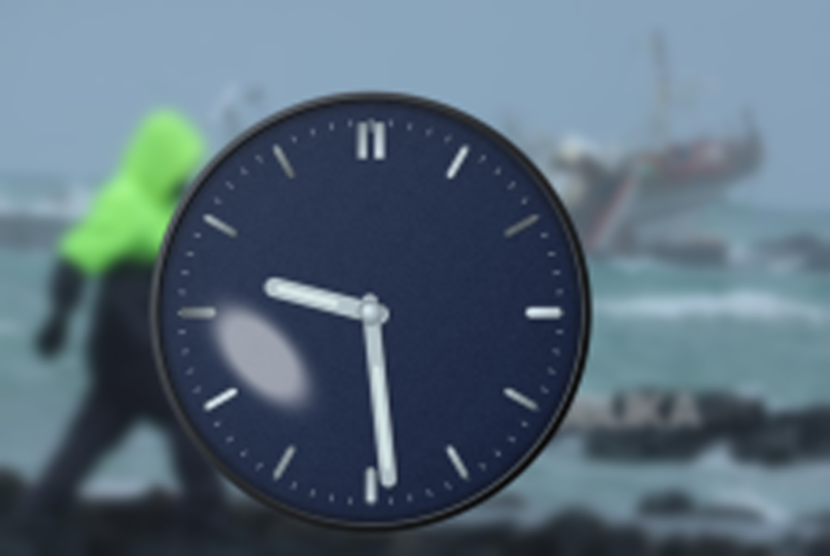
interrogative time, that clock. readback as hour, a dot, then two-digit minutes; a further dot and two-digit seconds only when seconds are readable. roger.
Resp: 9.29
